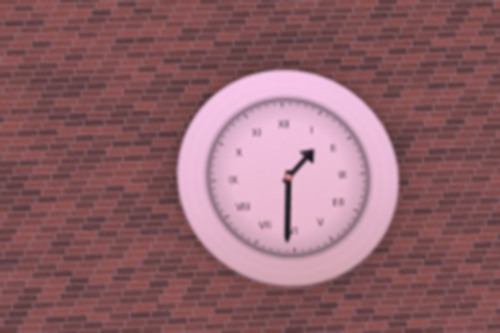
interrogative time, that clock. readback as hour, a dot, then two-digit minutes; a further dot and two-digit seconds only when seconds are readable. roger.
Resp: 1.31
